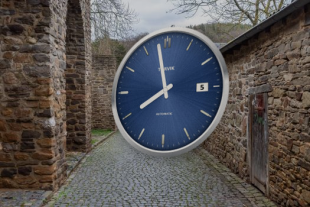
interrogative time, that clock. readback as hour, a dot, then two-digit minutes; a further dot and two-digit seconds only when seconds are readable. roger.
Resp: 7.58
